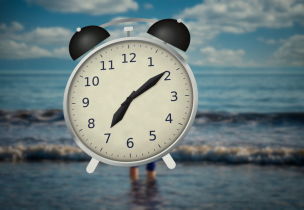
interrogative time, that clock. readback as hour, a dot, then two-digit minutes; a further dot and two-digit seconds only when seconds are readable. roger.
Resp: 7.09
